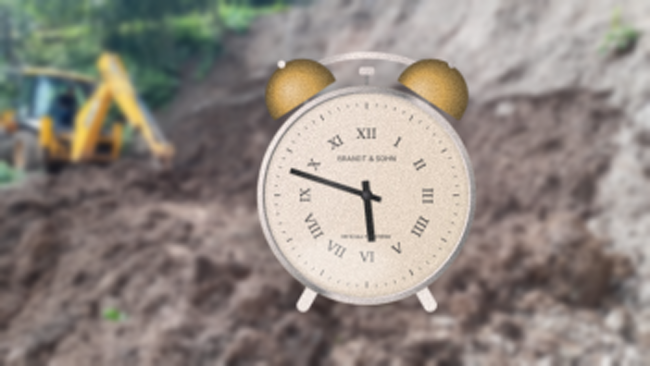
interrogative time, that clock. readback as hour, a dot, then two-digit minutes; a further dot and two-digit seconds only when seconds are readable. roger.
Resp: 5.48
